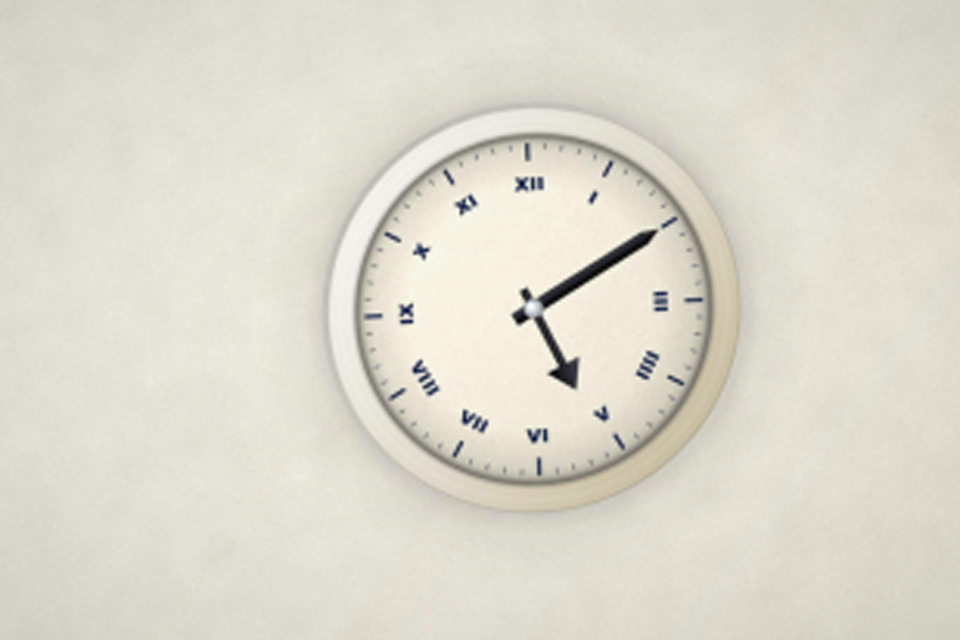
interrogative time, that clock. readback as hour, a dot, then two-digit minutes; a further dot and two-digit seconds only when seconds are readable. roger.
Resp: 5.10
